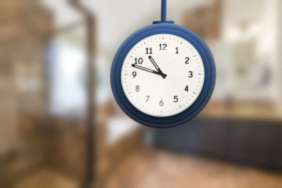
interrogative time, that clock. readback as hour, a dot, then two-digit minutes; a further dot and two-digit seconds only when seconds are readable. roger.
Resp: 10.48
